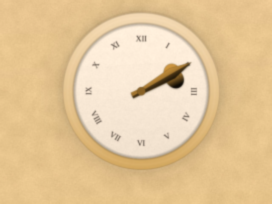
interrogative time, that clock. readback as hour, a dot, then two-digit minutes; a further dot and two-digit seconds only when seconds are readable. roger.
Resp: 2.10
